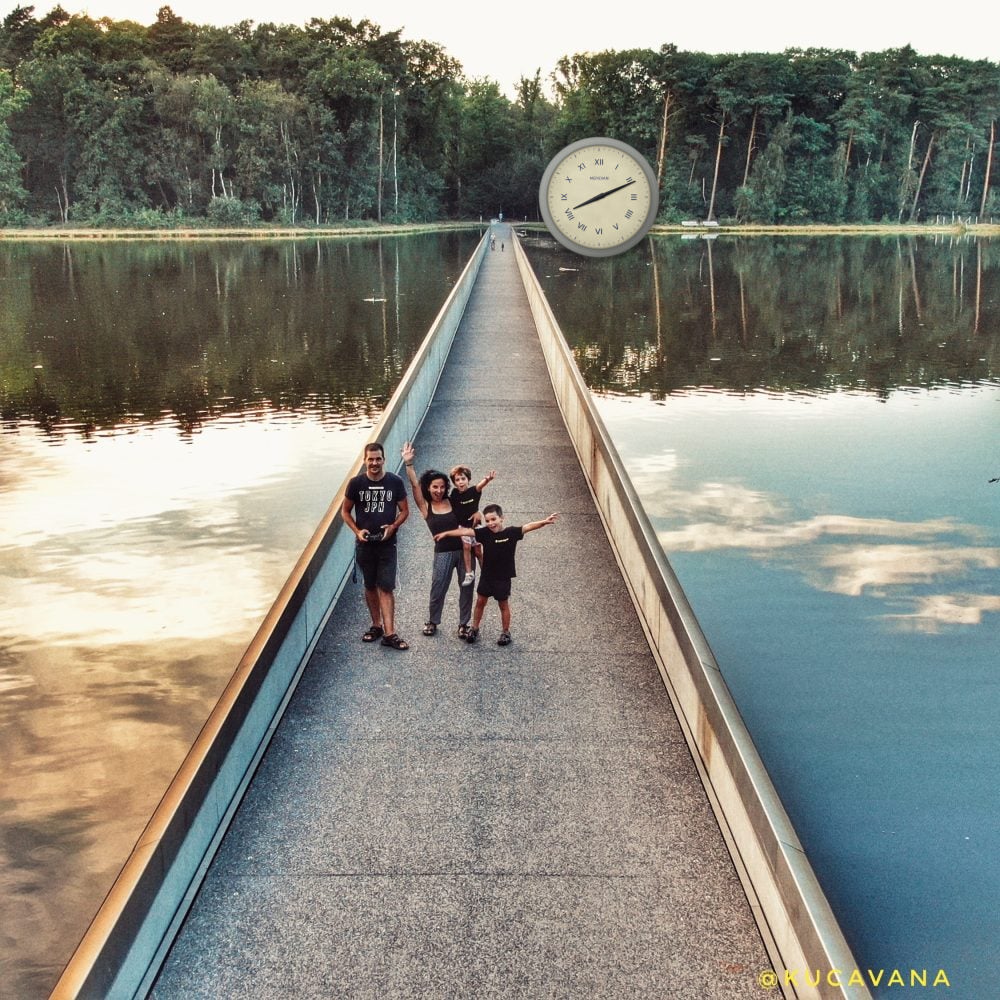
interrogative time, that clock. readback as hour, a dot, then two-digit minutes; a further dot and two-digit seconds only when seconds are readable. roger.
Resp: 8.11
